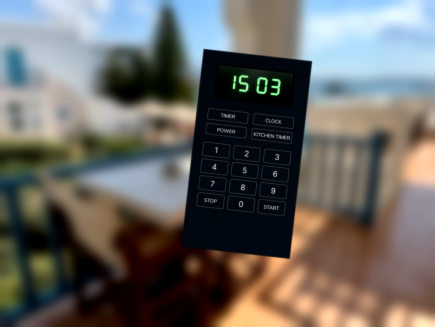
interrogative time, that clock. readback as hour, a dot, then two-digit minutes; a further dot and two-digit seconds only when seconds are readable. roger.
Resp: 15.03
